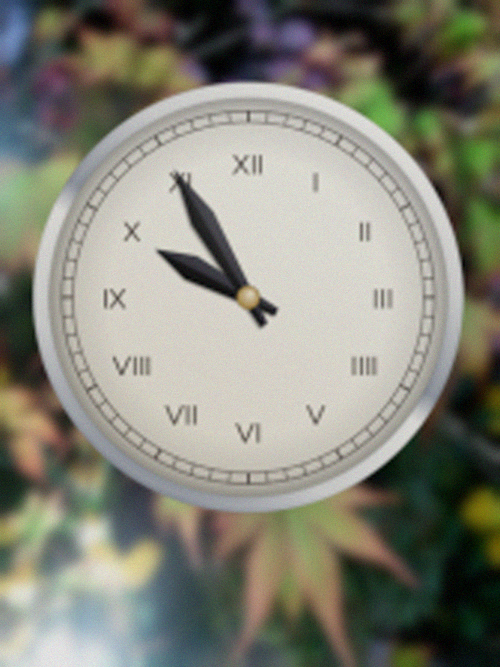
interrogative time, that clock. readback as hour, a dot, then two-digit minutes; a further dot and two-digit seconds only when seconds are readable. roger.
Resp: 9.55
